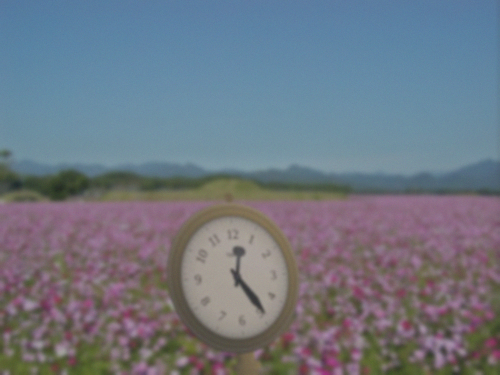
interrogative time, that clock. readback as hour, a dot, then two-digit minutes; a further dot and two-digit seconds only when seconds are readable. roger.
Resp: 12.24
